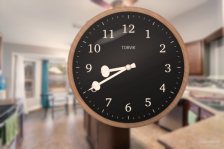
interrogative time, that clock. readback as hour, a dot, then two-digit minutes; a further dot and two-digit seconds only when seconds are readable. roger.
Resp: 8.40
